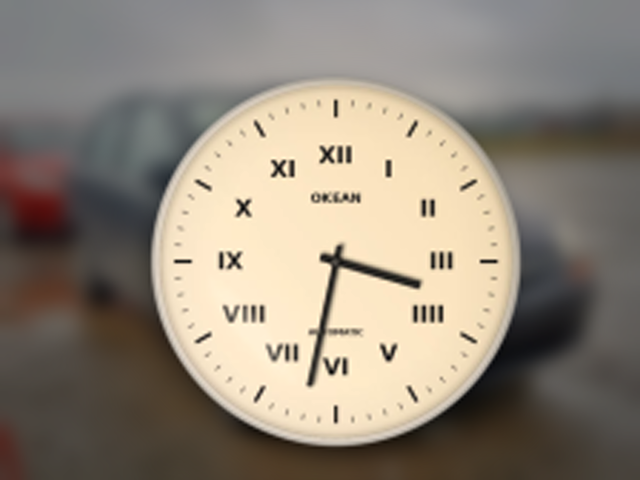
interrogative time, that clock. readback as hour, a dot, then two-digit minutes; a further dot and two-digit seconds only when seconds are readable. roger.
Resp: 3.32
